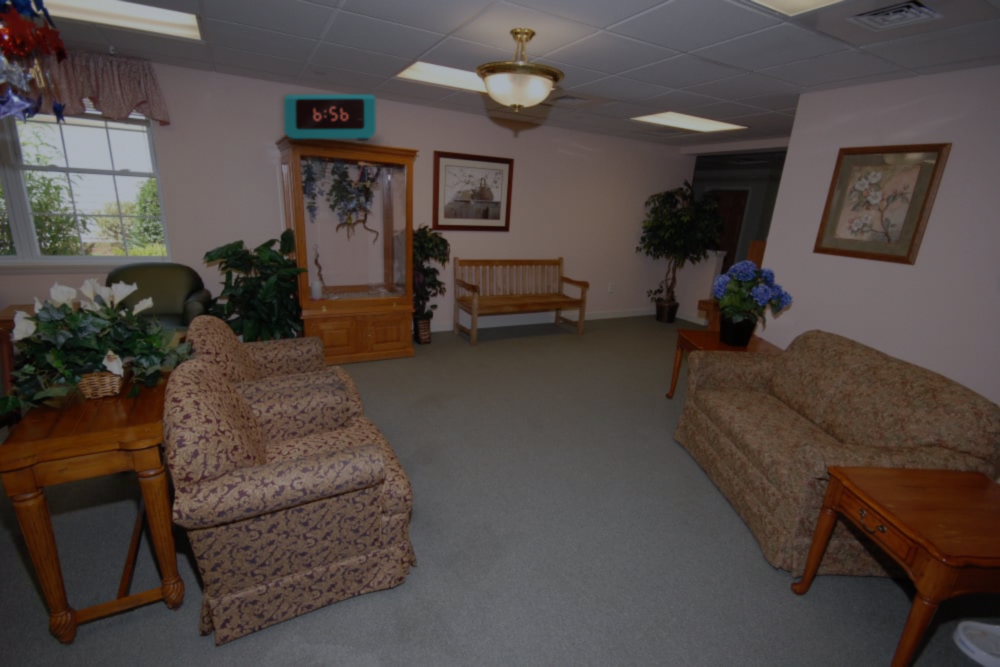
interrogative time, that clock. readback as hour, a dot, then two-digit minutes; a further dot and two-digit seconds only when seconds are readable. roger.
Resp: 6.56
